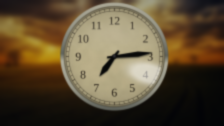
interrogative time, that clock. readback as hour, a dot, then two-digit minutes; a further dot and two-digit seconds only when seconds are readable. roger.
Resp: 7.14
